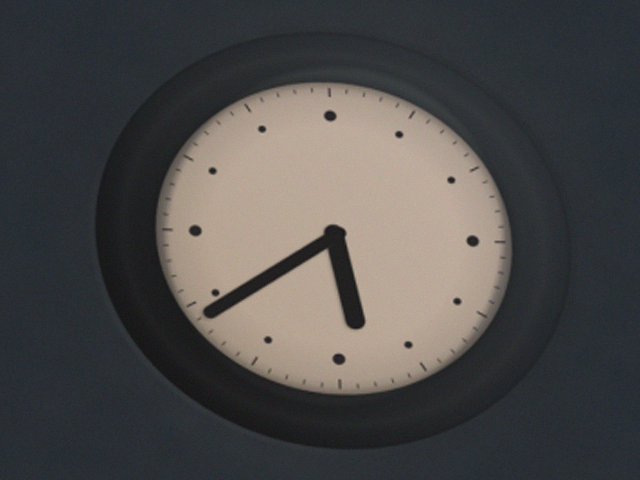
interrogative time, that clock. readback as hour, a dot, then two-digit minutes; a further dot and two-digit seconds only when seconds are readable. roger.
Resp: 5.39
